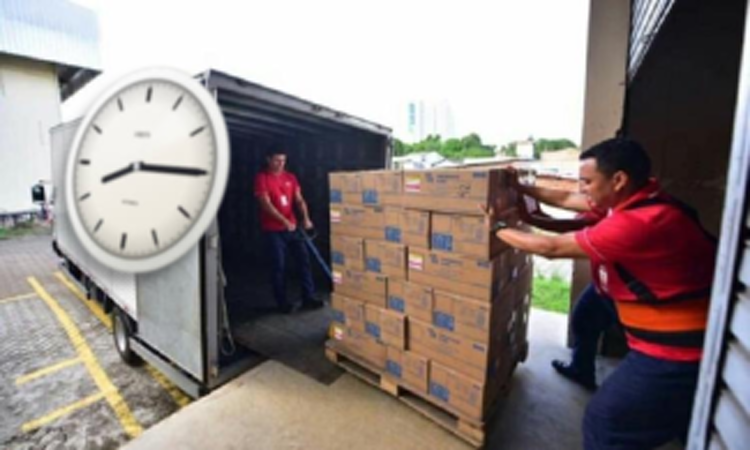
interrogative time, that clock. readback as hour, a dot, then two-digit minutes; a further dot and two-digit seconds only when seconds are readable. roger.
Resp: 8.15
